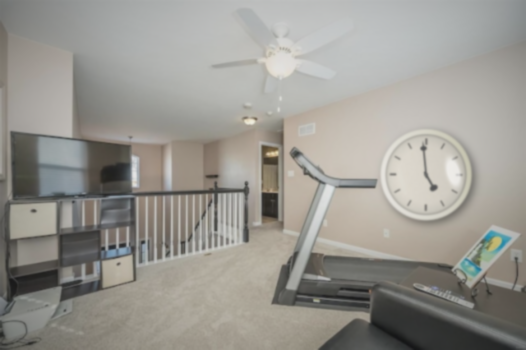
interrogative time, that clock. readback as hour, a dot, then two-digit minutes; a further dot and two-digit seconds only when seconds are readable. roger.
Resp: 4.59
